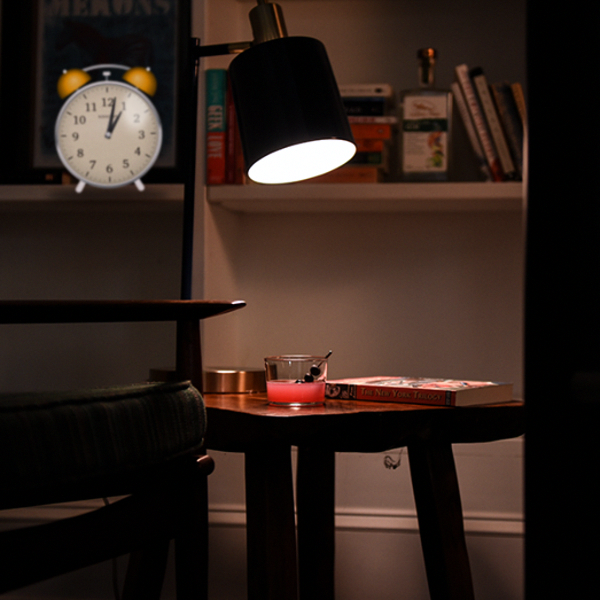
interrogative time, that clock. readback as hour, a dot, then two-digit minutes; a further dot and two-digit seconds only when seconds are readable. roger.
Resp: 1.02
